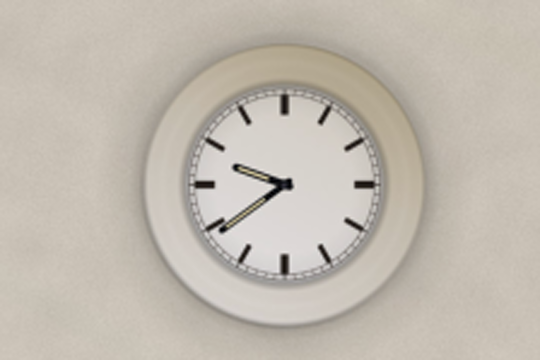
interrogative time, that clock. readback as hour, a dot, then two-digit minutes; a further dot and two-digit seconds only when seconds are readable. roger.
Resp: 9.39
